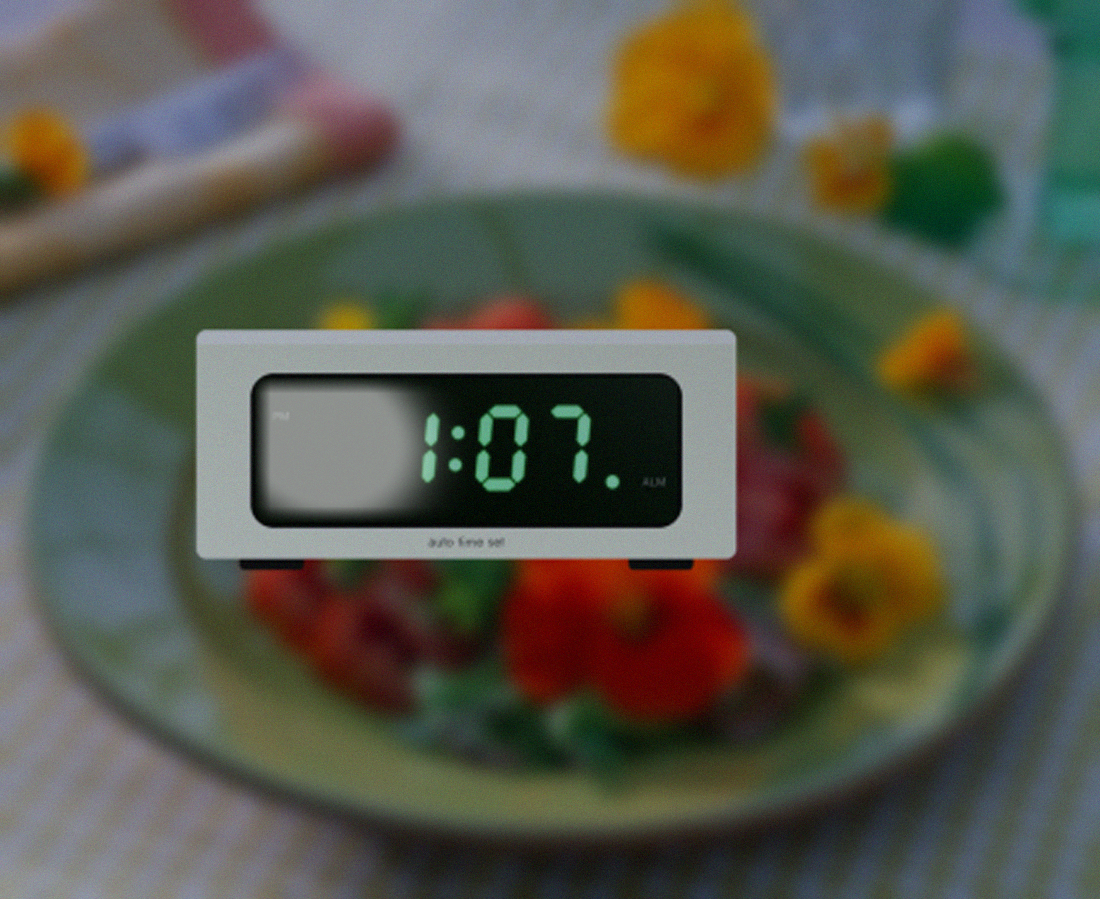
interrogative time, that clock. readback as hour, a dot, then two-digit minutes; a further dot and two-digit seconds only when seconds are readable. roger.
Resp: 1.07
